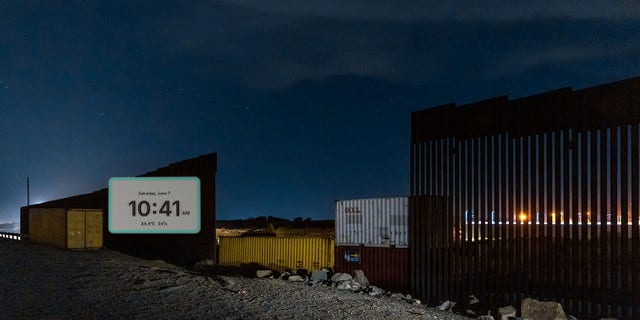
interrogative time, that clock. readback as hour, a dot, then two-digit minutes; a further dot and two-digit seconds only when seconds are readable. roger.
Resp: 10.41
